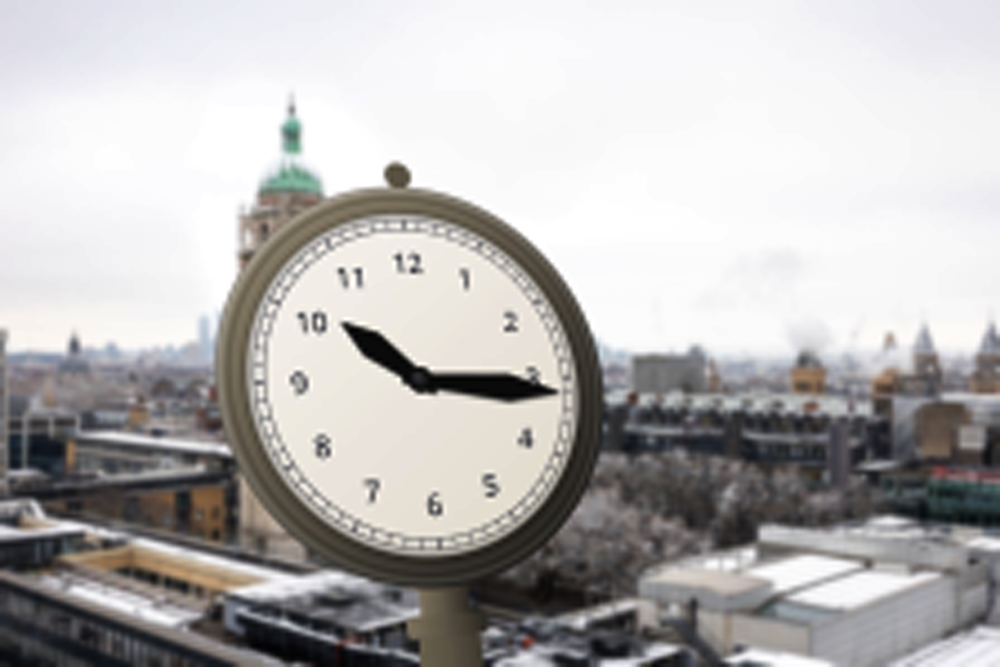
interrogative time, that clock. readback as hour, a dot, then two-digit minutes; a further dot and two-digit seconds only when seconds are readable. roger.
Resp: 10.16
